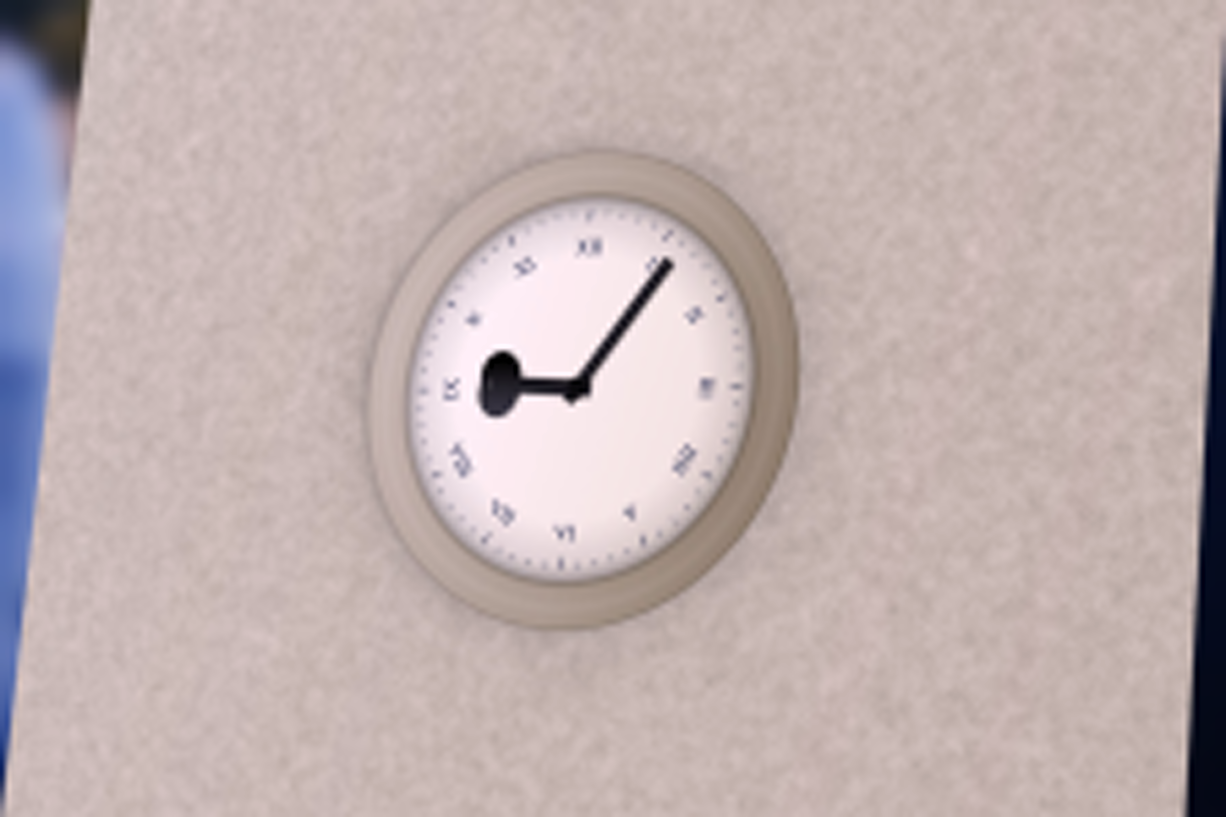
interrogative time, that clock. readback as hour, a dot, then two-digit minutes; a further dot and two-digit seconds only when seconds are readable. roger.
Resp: 9.06
